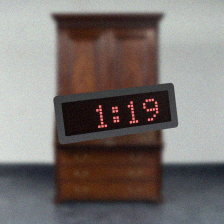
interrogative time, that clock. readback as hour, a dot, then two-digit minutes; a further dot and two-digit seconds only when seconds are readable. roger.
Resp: 1.19
